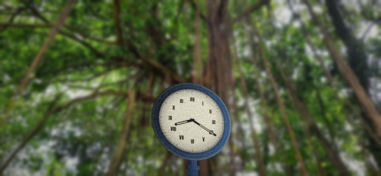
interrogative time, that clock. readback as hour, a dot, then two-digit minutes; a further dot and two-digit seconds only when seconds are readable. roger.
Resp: 8.20
